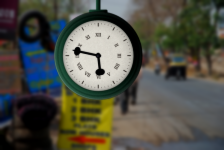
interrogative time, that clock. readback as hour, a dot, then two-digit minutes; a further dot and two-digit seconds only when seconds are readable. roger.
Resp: 5.47
